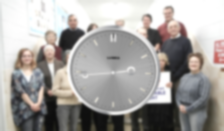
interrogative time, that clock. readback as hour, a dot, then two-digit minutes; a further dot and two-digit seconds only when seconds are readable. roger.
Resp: 2.44
